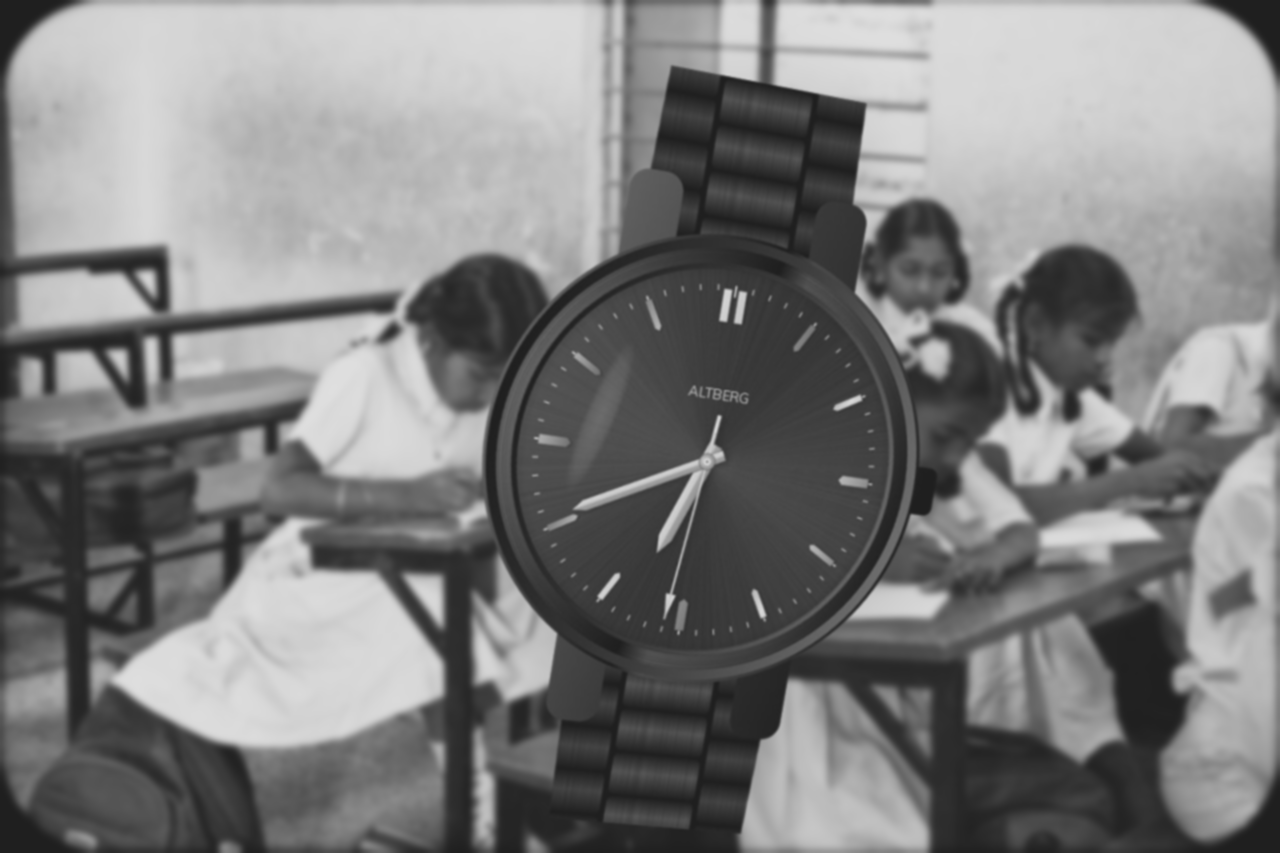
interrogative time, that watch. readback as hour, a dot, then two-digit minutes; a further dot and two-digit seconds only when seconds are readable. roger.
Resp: 6.40.31
